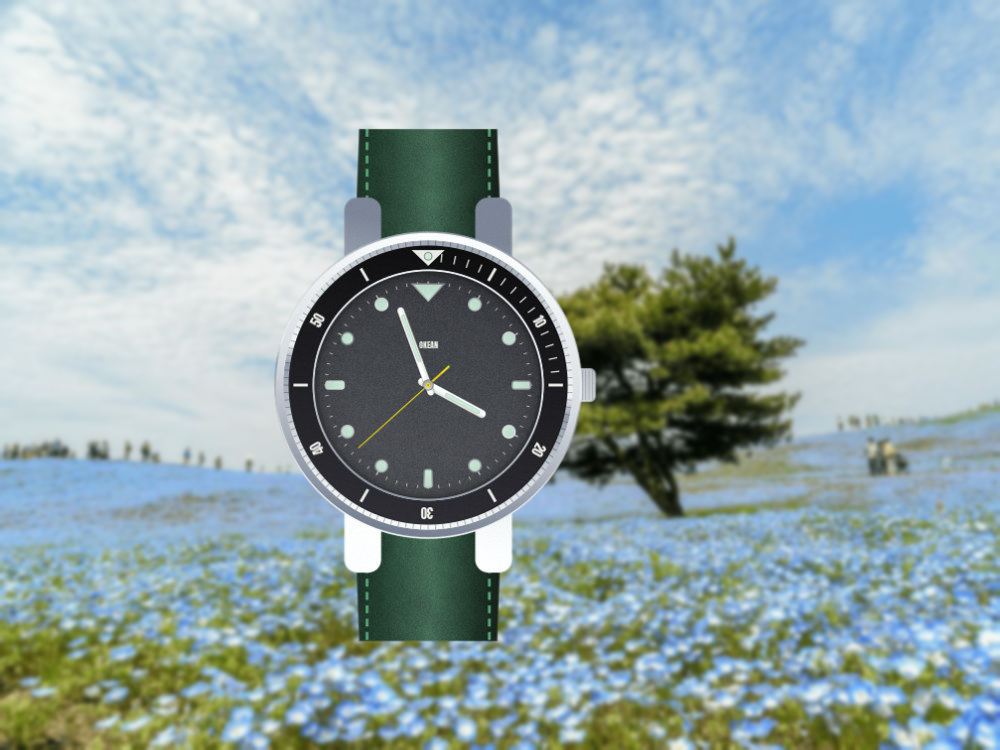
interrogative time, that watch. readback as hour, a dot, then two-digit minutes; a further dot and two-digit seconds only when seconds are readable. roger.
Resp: 3.56.38
